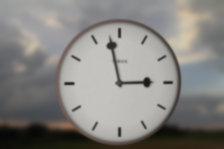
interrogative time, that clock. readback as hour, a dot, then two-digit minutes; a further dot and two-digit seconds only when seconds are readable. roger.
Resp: 2.58
